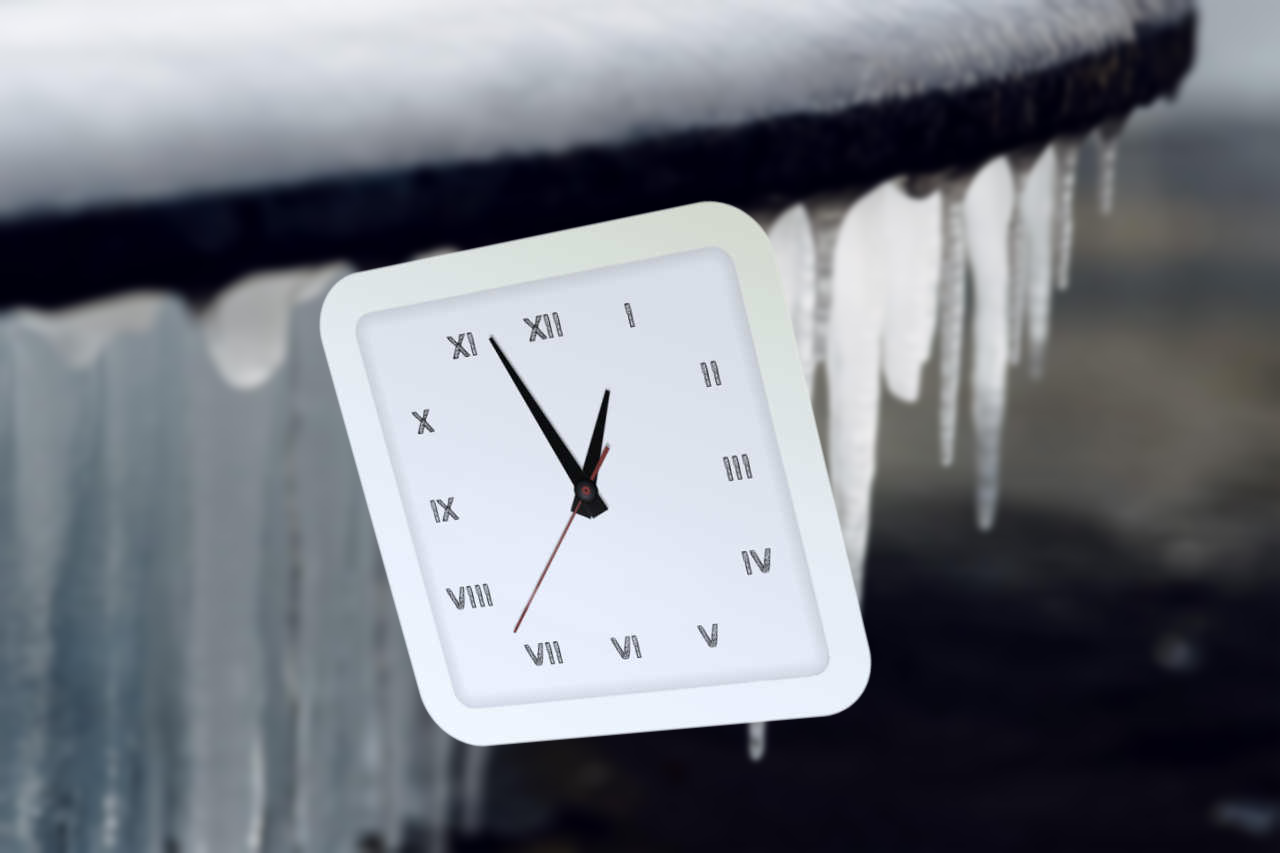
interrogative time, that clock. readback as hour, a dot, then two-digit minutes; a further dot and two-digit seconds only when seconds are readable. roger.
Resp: 12.56.37
